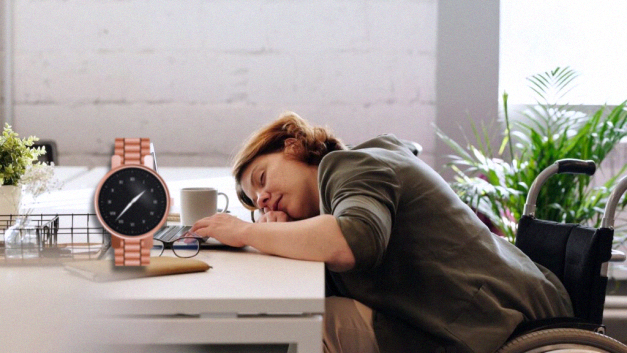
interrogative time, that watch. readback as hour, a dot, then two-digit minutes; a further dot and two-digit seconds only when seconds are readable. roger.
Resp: 1.37
